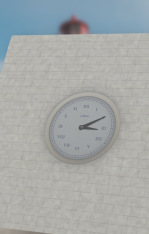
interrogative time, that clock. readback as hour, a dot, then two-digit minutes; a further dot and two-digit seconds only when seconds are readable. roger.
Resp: 3.10
